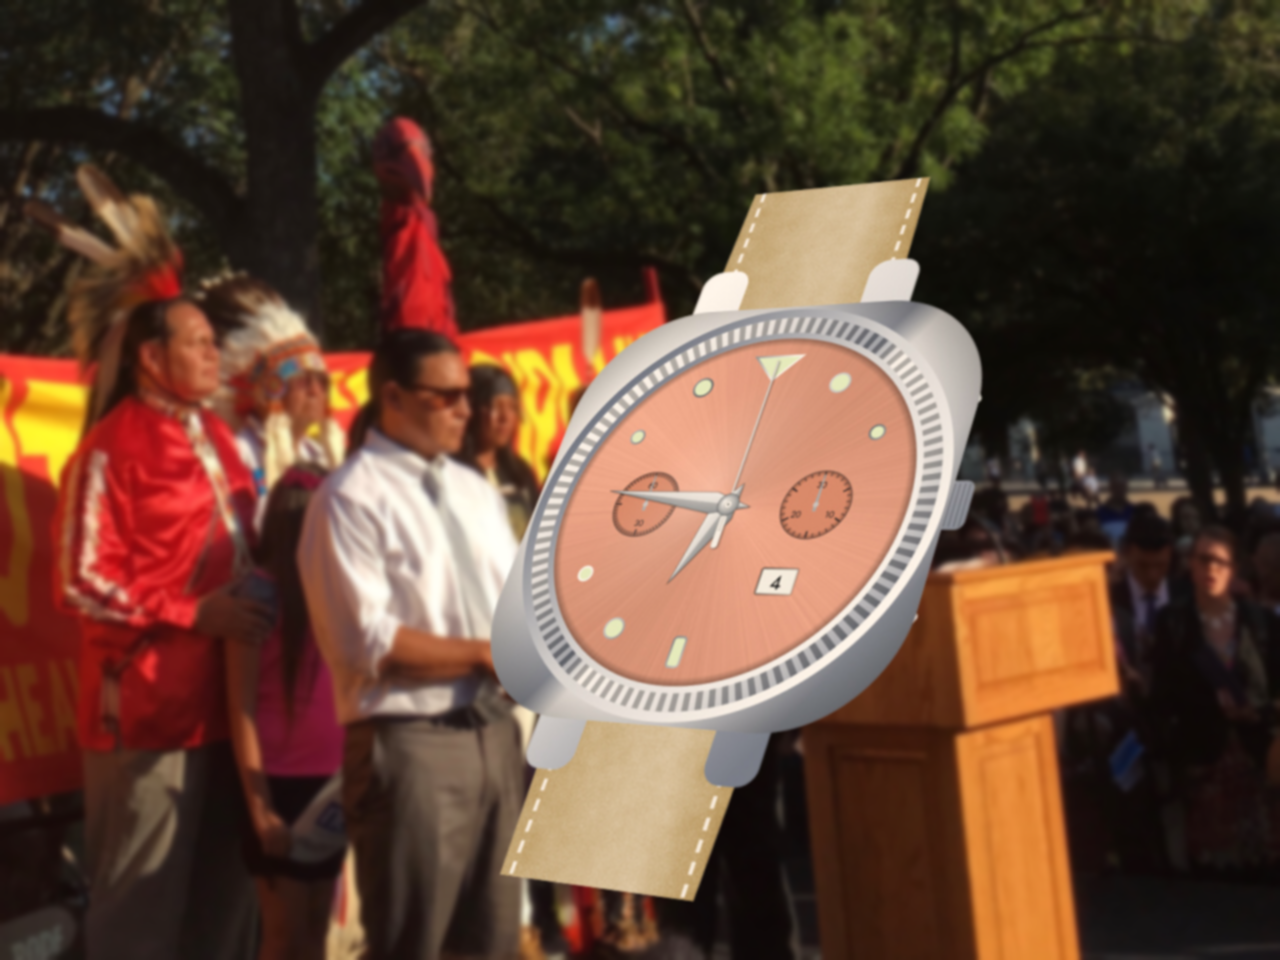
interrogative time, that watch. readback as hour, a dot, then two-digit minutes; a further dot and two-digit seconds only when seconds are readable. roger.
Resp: 6.46
